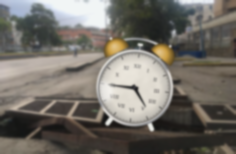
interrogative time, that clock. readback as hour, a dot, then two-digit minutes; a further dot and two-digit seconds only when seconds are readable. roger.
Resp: 4.45
